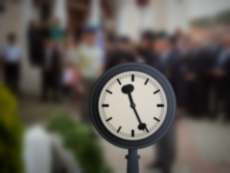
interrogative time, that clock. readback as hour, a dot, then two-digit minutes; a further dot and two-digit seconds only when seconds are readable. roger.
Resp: 11.26
